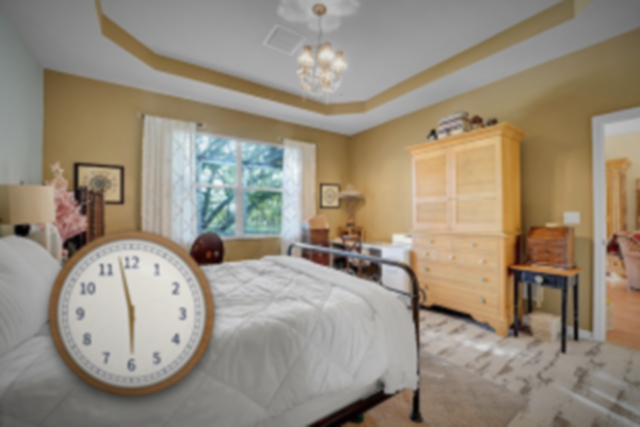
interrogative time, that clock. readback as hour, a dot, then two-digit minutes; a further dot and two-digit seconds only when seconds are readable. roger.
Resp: 5.58
